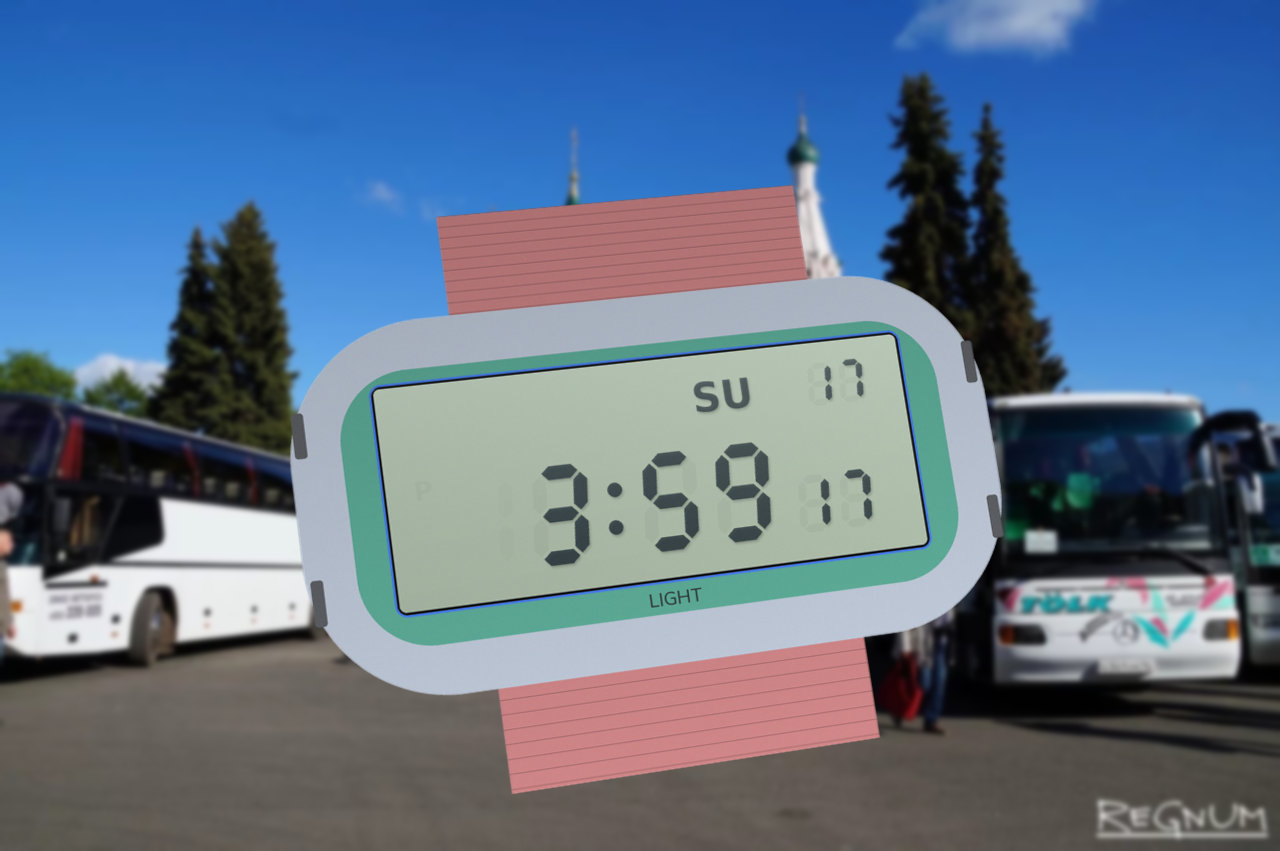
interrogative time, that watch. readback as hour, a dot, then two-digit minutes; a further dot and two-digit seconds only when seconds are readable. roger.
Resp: 3.59.17
